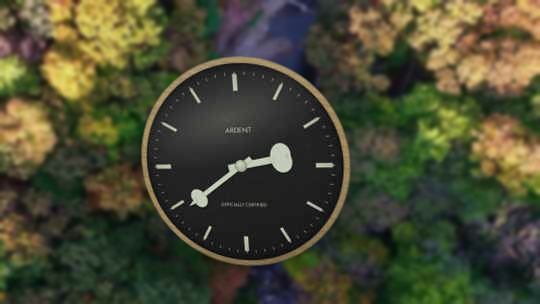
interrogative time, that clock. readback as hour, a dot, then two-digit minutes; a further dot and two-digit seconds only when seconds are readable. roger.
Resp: 2.39
